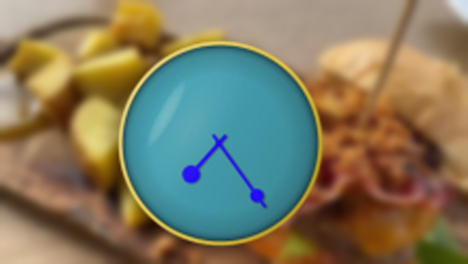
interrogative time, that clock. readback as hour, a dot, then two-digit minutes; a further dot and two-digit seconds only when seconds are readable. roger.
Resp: 7.24
